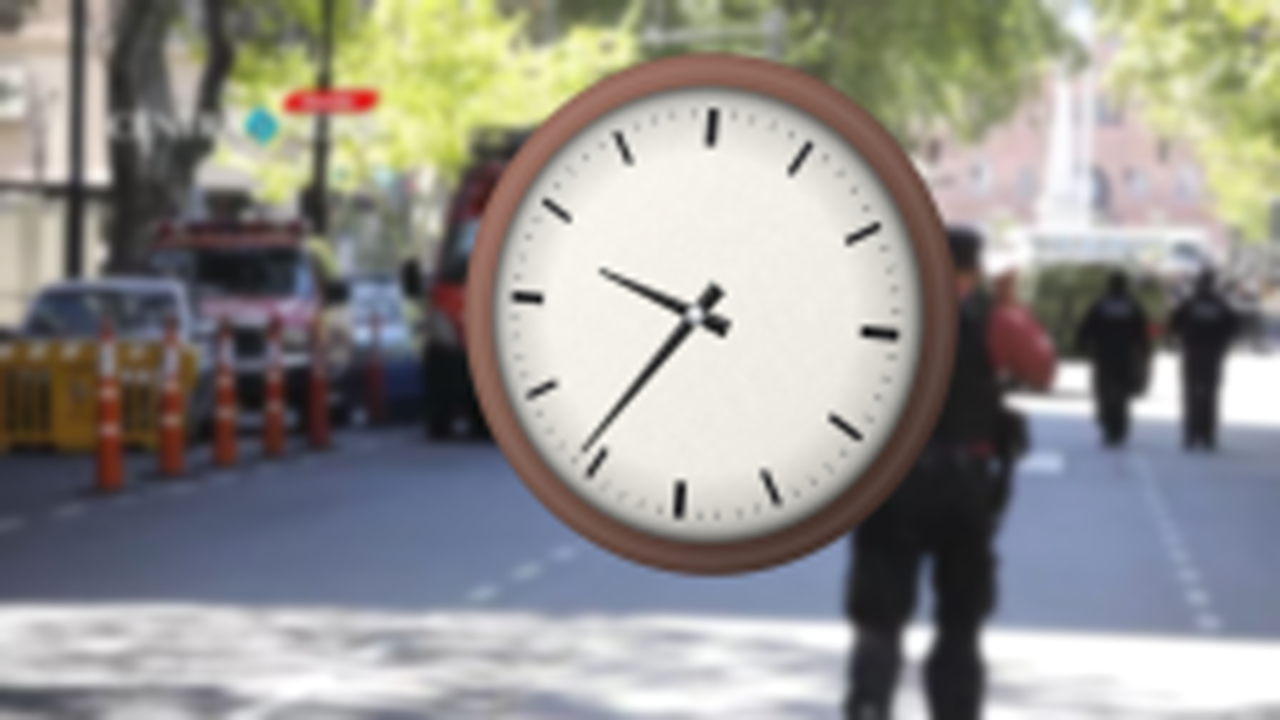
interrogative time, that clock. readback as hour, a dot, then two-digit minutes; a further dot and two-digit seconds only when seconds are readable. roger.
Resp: 9.36
